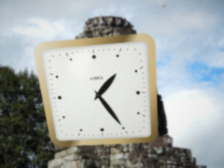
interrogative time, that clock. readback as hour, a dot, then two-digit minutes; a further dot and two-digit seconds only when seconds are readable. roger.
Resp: 1.25
